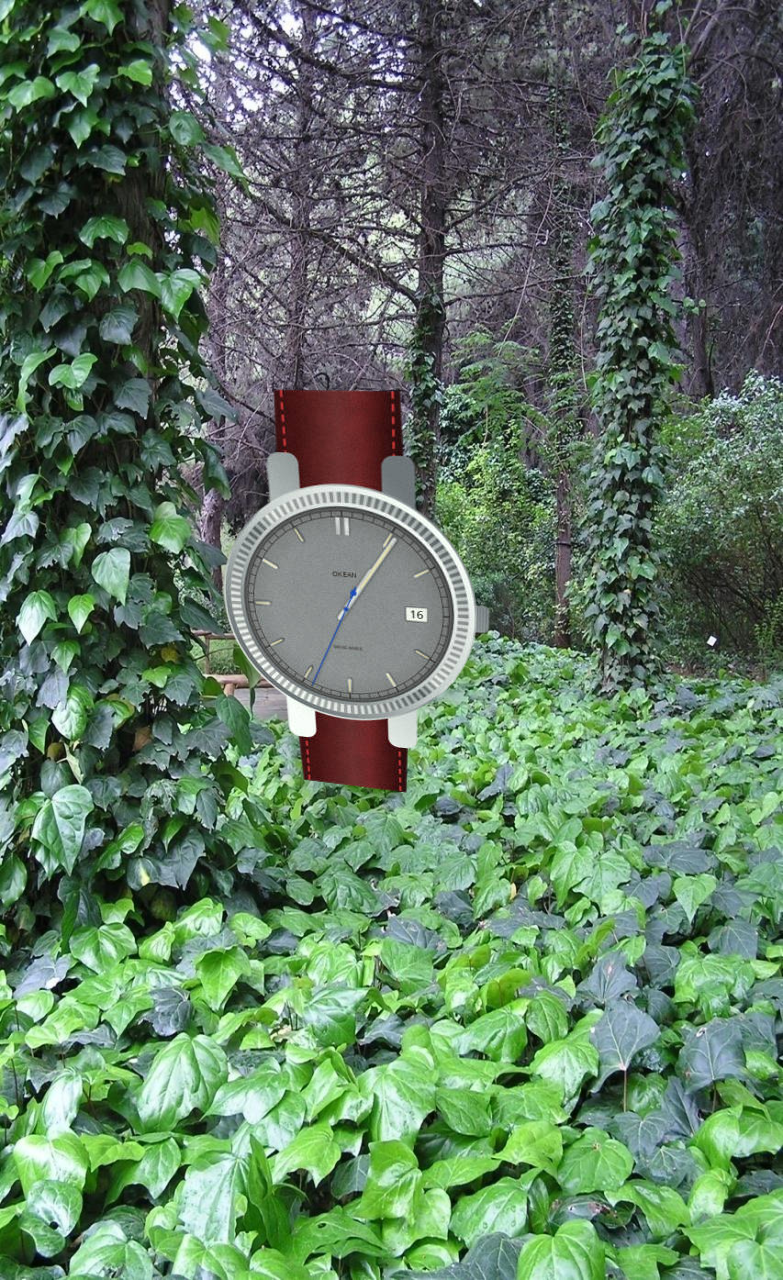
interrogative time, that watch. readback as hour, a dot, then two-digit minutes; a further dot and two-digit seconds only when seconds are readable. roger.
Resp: 1.05.34
